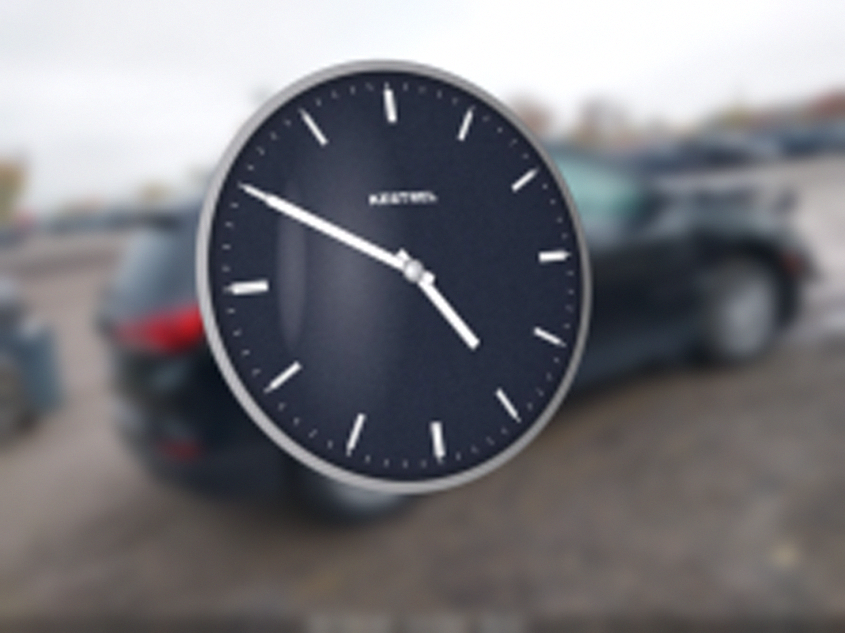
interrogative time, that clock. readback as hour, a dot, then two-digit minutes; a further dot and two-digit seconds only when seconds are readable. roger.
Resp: 4.50
